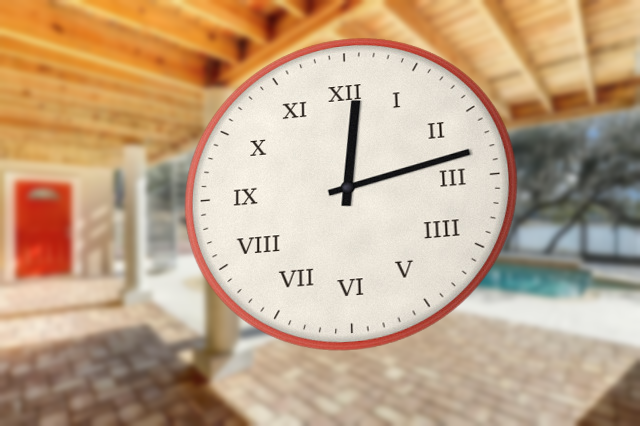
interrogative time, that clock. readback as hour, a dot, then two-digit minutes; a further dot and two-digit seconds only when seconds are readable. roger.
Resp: 12.13
